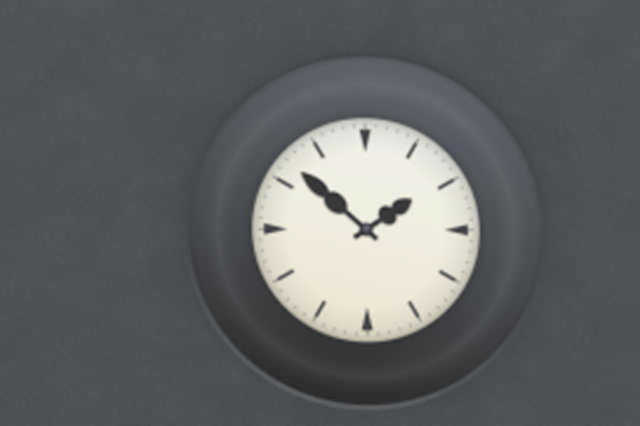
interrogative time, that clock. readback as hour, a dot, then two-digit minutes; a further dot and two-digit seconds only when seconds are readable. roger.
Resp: 1.52
